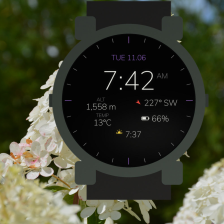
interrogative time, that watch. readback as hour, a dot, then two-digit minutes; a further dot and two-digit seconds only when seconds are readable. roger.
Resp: 7.42
